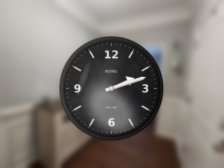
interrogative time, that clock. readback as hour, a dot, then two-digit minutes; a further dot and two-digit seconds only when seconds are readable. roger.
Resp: 2.12
